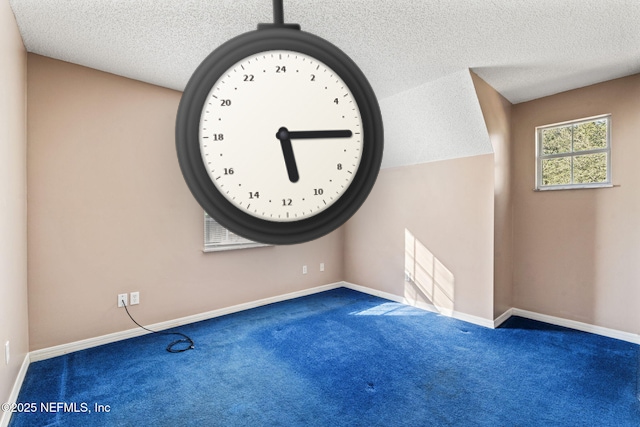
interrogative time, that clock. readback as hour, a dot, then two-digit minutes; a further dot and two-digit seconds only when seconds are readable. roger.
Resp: 11.15
